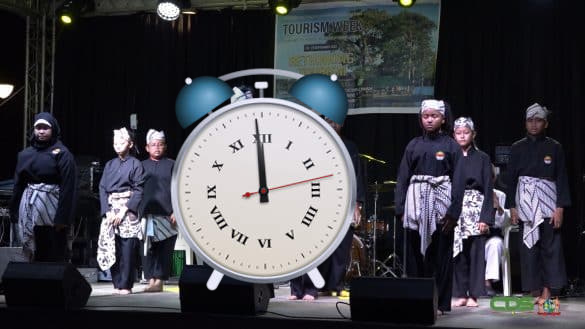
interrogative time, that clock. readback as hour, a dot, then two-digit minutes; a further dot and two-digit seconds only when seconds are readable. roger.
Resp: 11.59.13
